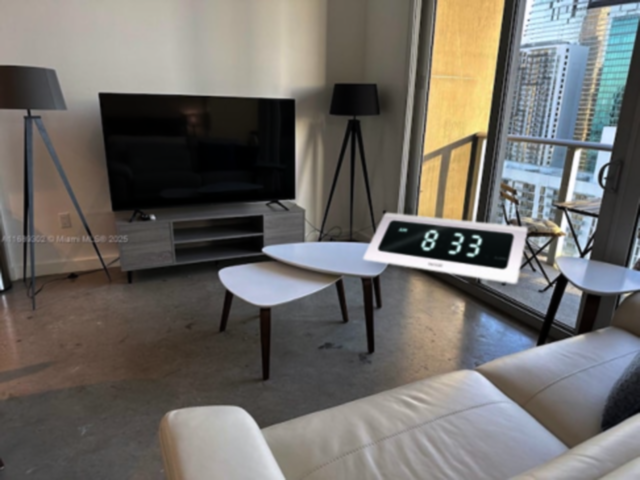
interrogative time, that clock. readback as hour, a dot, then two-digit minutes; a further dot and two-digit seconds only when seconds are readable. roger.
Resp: 8.33
